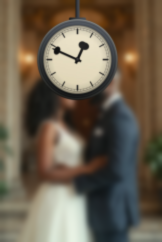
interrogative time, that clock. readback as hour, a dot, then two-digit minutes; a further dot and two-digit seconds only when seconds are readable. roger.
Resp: 12.49
